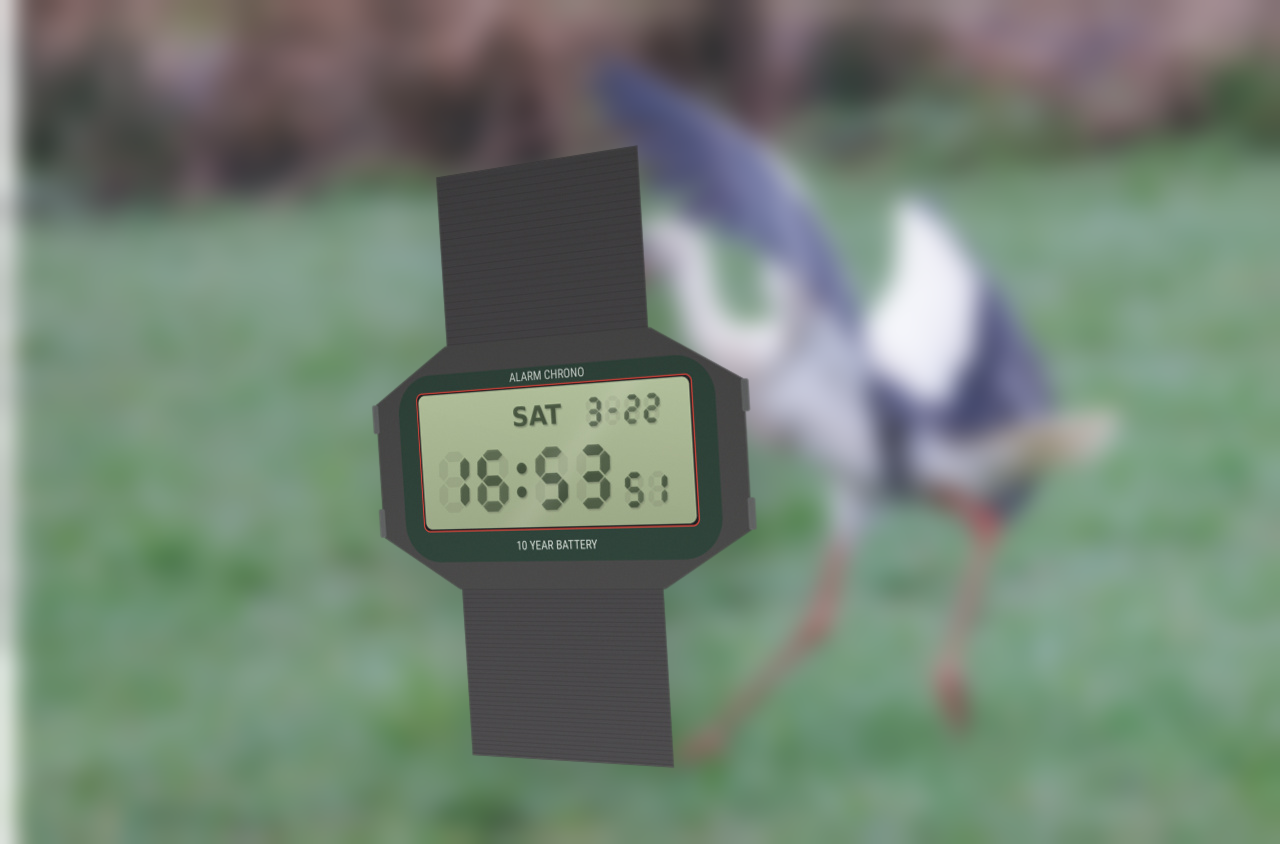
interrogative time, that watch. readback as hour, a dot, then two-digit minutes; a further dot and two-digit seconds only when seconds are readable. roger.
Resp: 16.53.51
